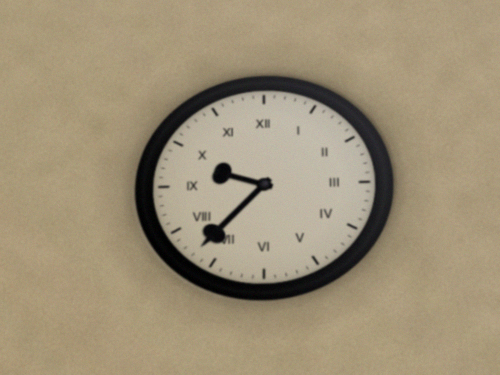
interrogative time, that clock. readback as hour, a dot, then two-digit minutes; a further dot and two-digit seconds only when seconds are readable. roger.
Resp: 9.37
